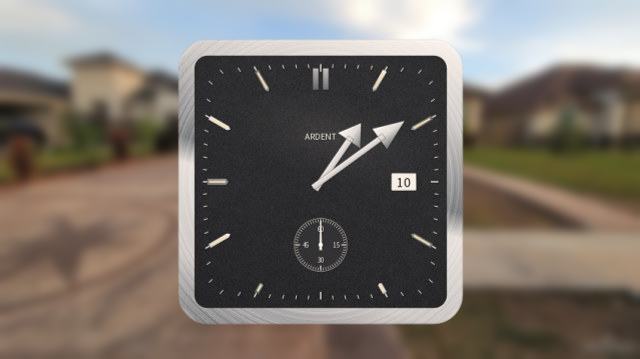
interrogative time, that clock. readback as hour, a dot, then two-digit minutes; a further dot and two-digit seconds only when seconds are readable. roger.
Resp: 1.09
